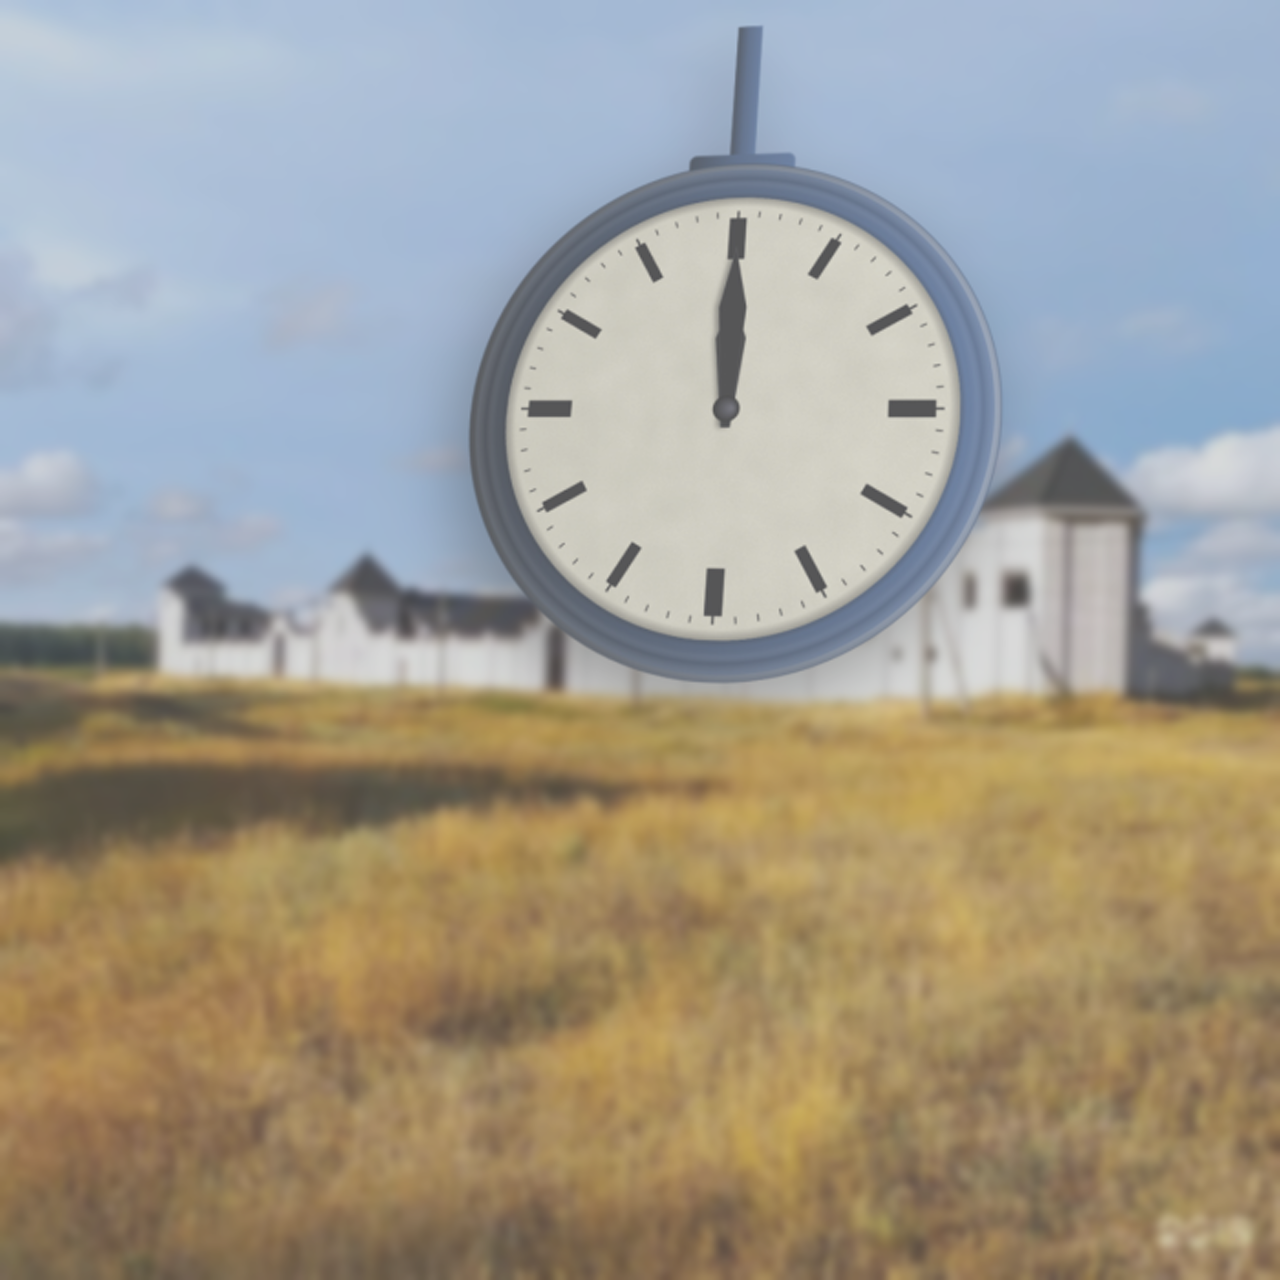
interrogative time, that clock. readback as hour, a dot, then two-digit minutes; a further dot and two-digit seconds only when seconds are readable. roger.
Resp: 12.00
